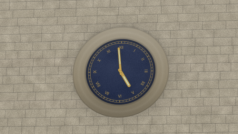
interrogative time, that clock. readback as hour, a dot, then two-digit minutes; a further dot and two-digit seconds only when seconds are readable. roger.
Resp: 4.59
